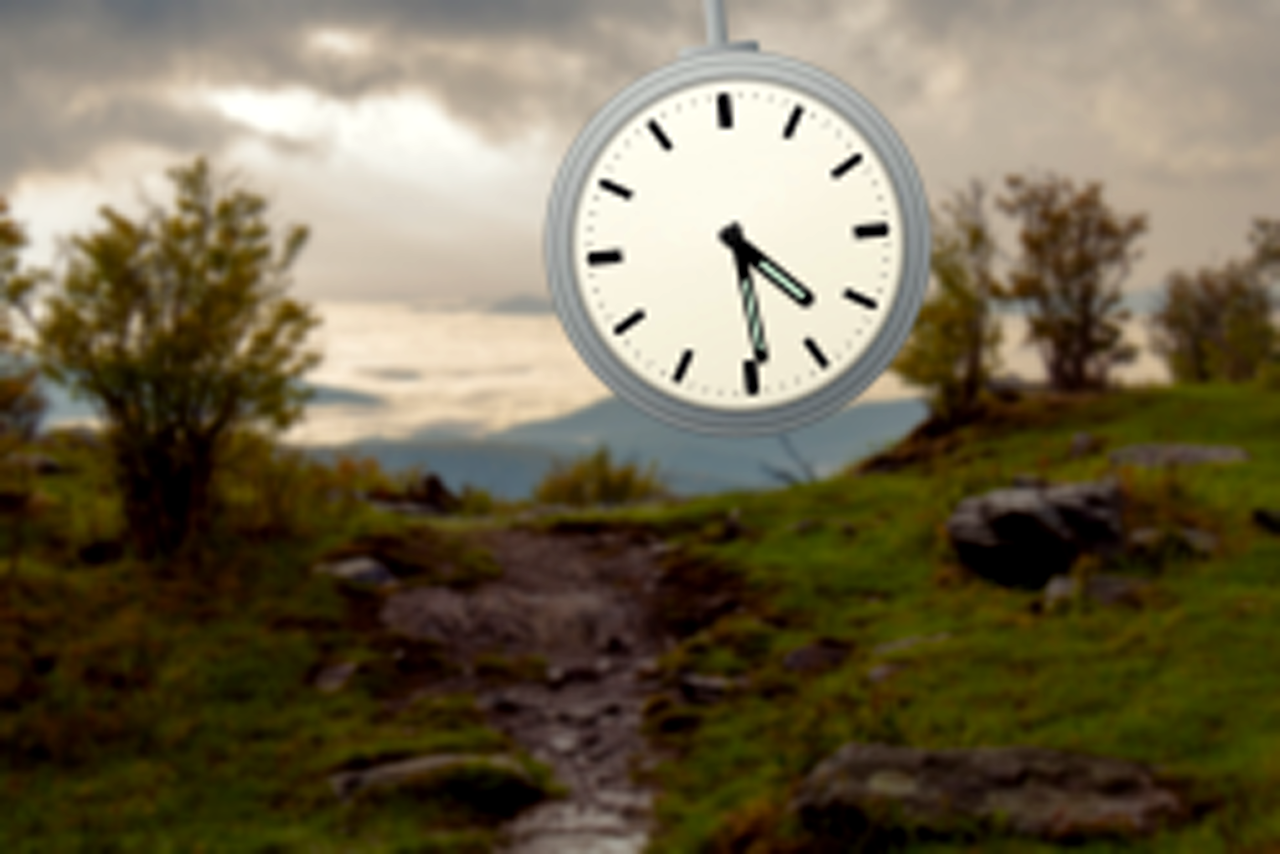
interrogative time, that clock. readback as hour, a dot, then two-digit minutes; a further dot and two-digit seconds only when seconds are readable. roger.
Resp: 4.29
